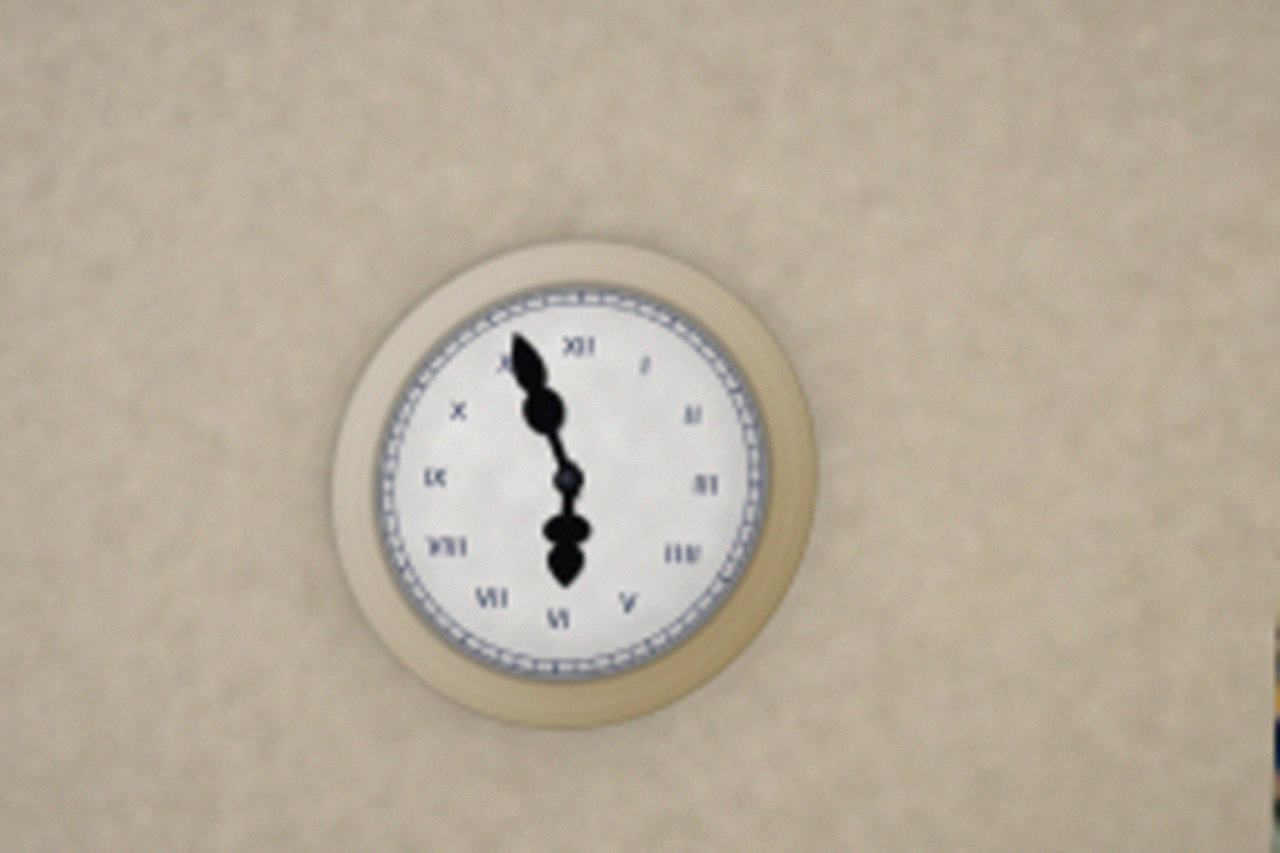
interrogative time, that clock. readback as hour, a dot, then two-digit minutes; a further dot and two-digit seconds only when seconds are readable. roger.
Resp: 5.56
